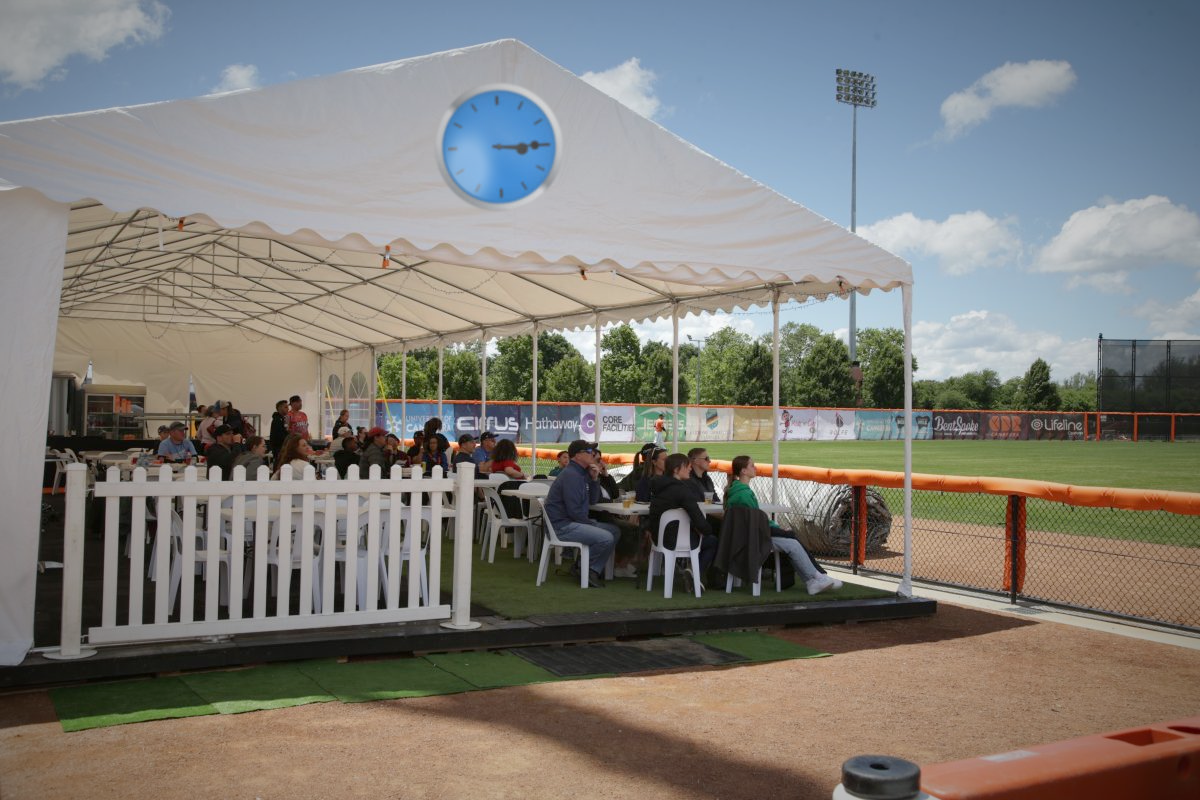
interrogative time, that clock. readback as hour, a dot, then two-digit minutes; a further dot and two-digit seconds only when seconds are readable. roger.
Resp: 3.15
